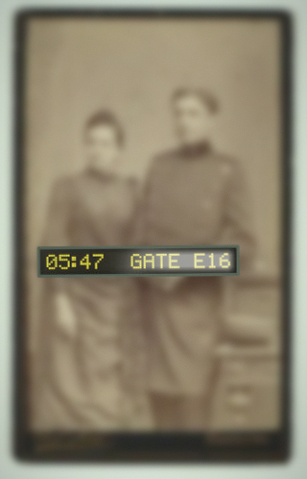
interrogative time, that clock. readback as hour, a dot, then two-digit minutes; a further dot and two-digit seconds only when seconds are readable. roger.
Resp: 5.47
